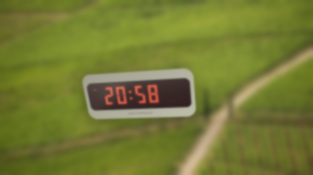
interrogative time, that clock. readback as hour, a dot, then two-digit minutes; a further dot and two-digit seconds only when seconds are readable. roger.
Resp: 20.58
